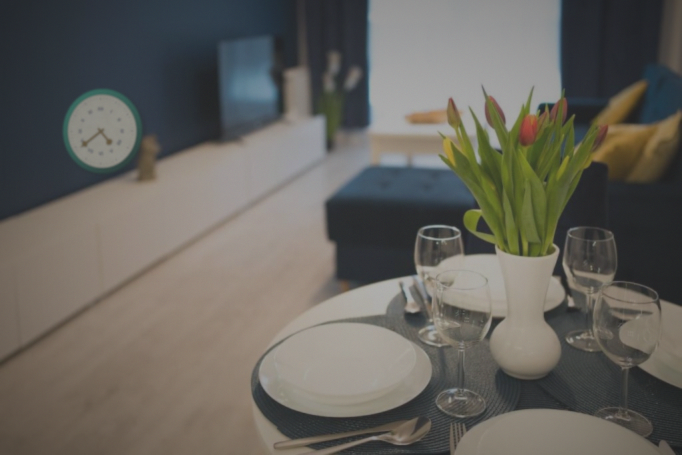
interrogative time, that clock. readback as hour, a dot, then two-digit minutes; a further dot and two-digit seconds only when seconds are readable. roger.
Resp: 4.39
